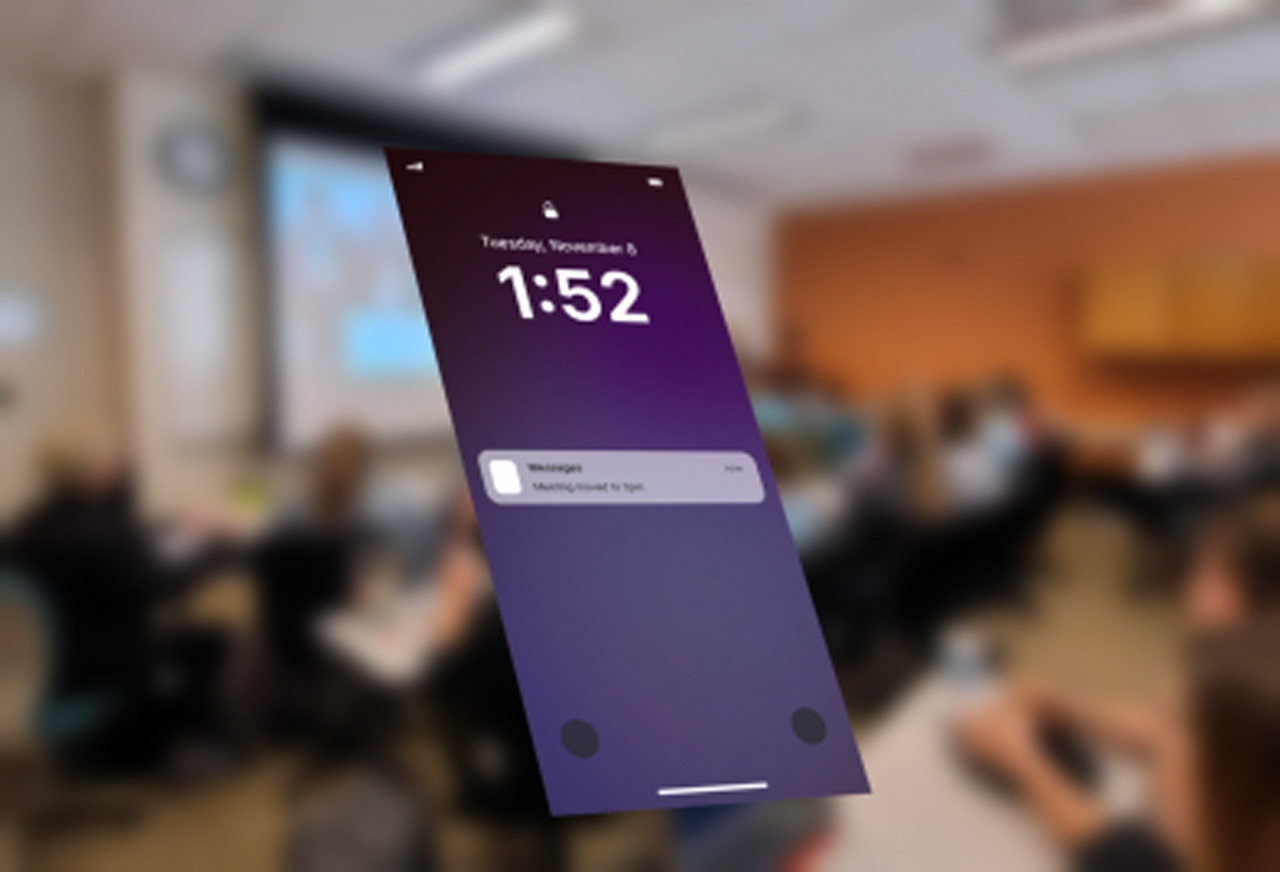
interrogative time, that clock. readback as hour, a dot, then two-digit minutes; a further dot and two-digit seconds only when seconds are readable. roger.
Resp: 1.52
